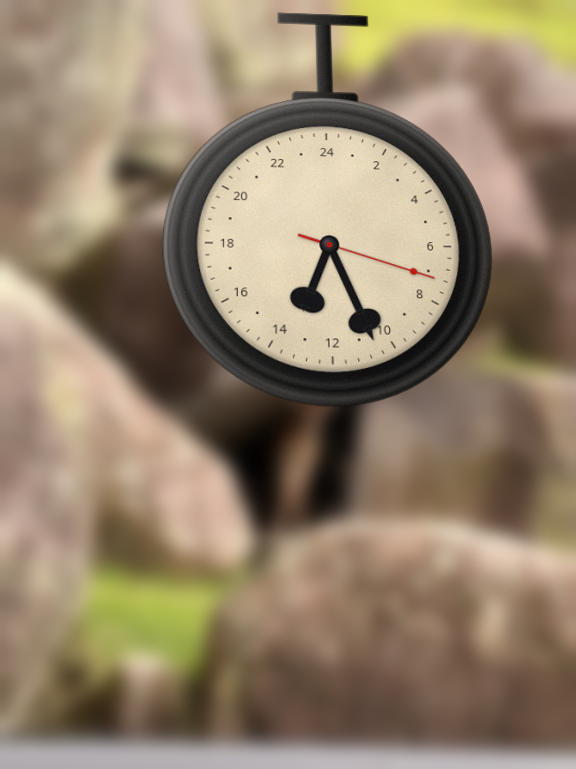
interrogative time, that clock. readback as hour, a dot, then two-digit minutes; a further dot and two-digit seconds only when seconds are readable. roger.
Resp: 13.26.18
